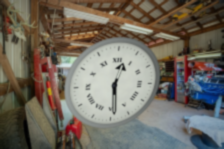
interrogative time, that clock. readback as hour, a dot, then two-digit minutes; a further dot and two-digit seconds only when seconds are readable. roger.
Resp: 12.29
